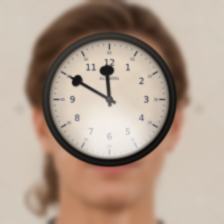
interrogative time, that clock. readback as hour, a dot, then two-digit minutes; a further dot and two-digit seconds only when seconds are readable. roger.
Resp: 11.50
